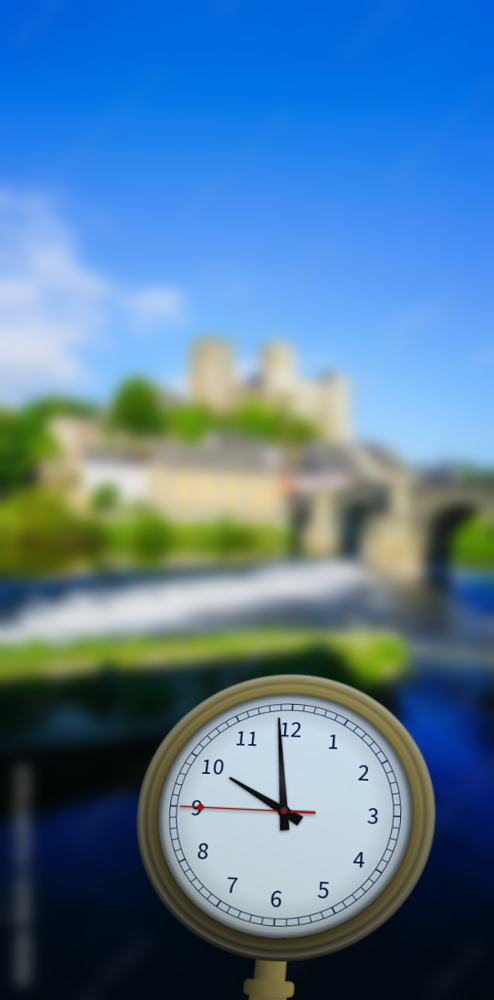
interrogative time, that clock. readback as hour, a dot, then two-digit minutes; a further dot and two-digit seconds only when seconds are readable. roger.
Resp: 9.58.45
